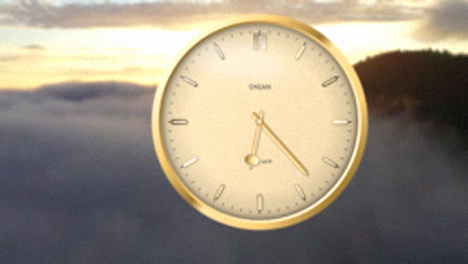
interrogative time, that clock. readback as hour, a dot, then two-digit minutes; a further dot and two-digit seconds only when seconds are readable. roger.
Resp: 6.23
